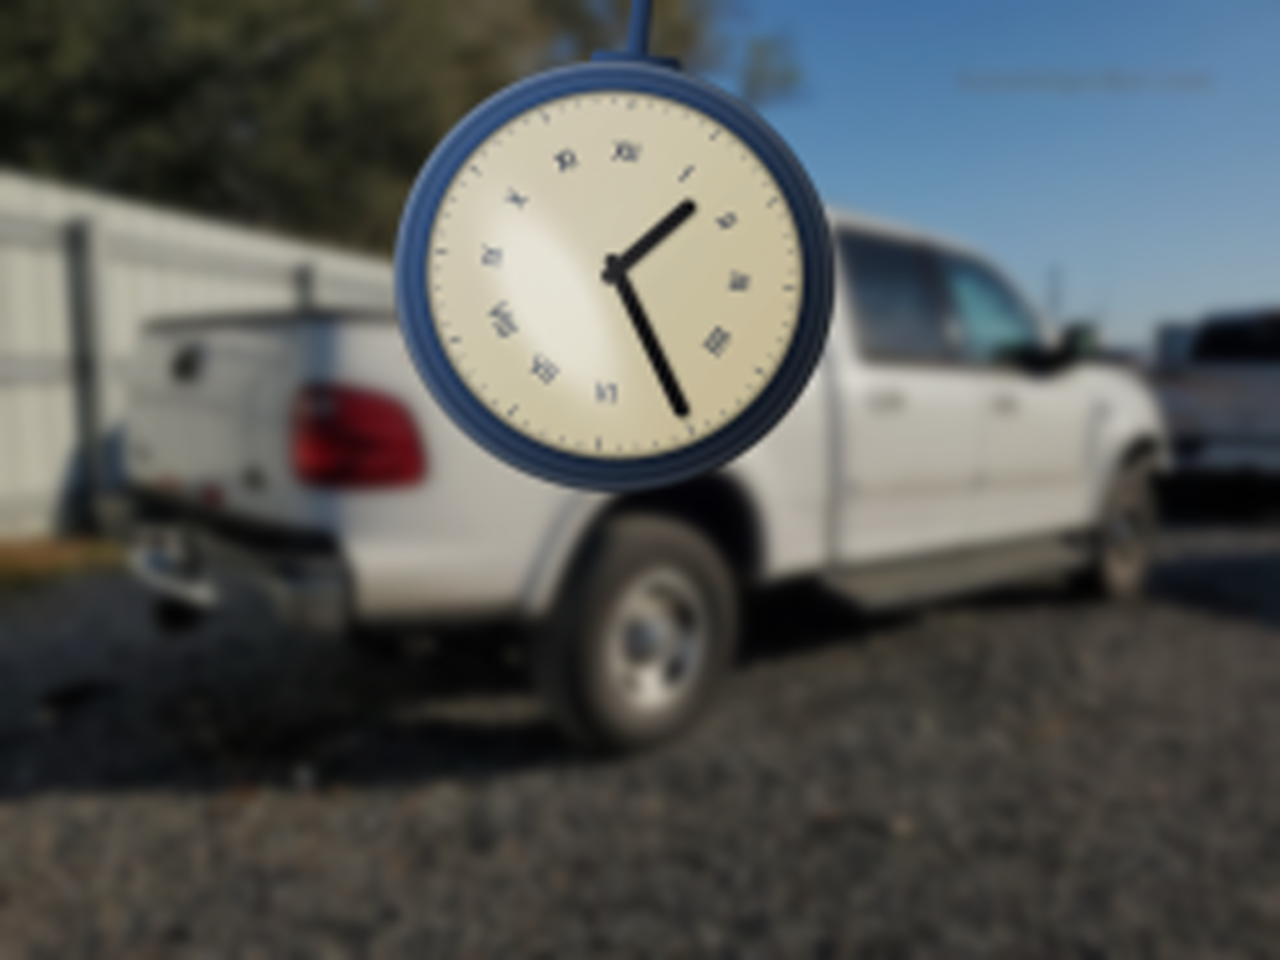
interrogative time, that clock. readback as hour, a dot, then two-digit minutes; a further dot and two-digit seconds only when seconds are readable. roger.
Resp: 1.25
